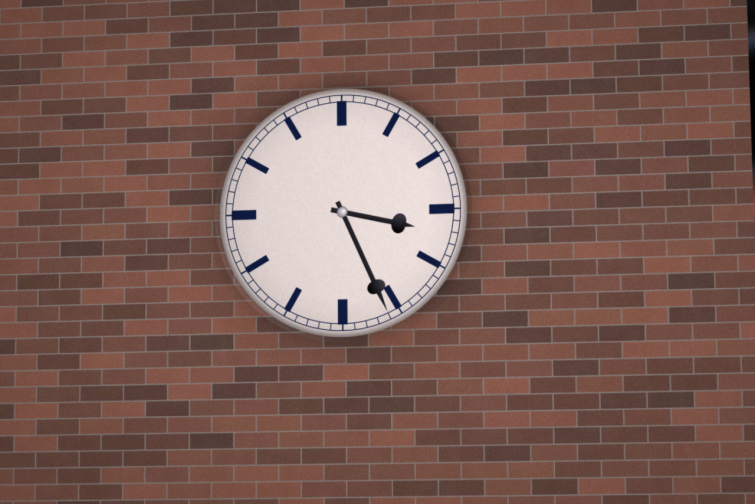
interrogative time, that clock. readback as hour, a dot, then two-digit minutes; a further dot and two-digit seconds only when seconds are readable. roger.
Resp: 3.26
